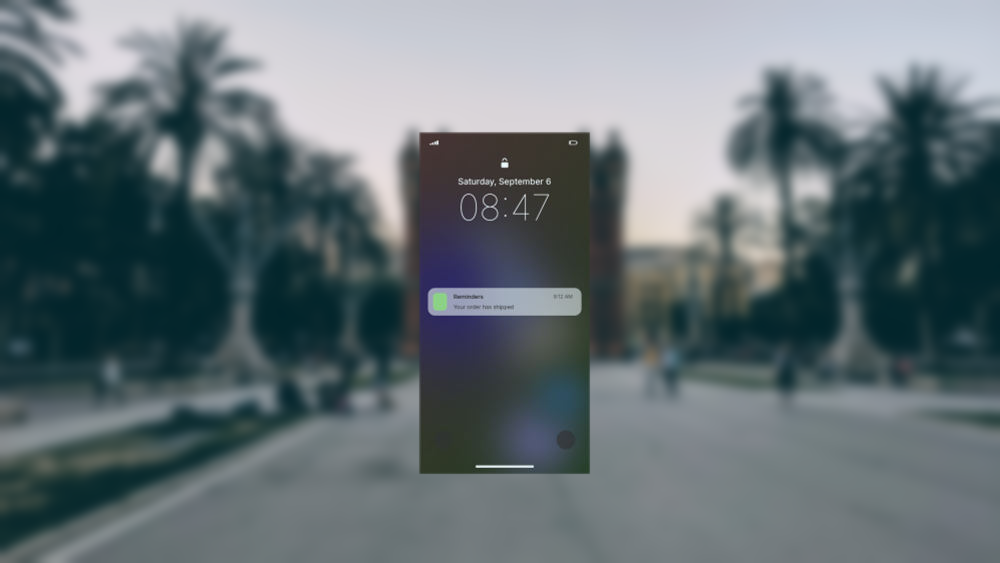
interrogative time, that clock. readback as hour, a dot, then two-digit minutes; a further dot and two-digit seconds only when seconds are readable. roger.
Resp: 8.47
